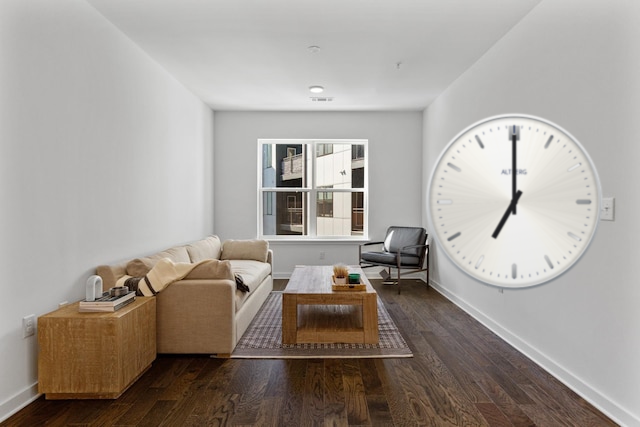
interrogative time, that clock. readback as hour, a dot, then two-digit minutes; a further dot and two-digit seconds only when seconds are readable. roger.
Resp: 7.00
